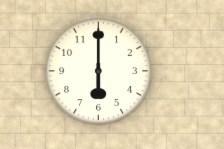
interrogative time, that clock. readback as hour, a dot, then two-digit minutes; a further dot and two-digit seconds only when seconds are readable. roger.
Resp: 6.00
